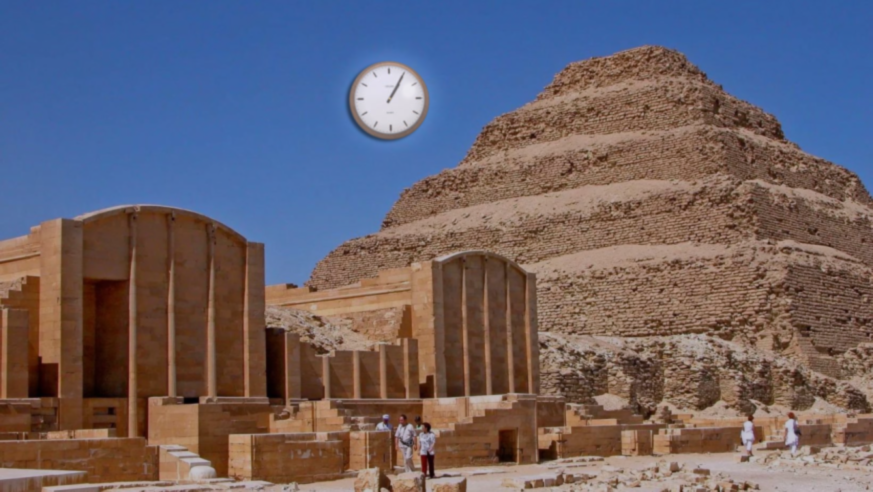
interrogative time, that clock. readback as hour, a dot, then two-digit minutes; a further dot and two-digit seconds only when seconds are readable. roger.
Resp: 1.05
